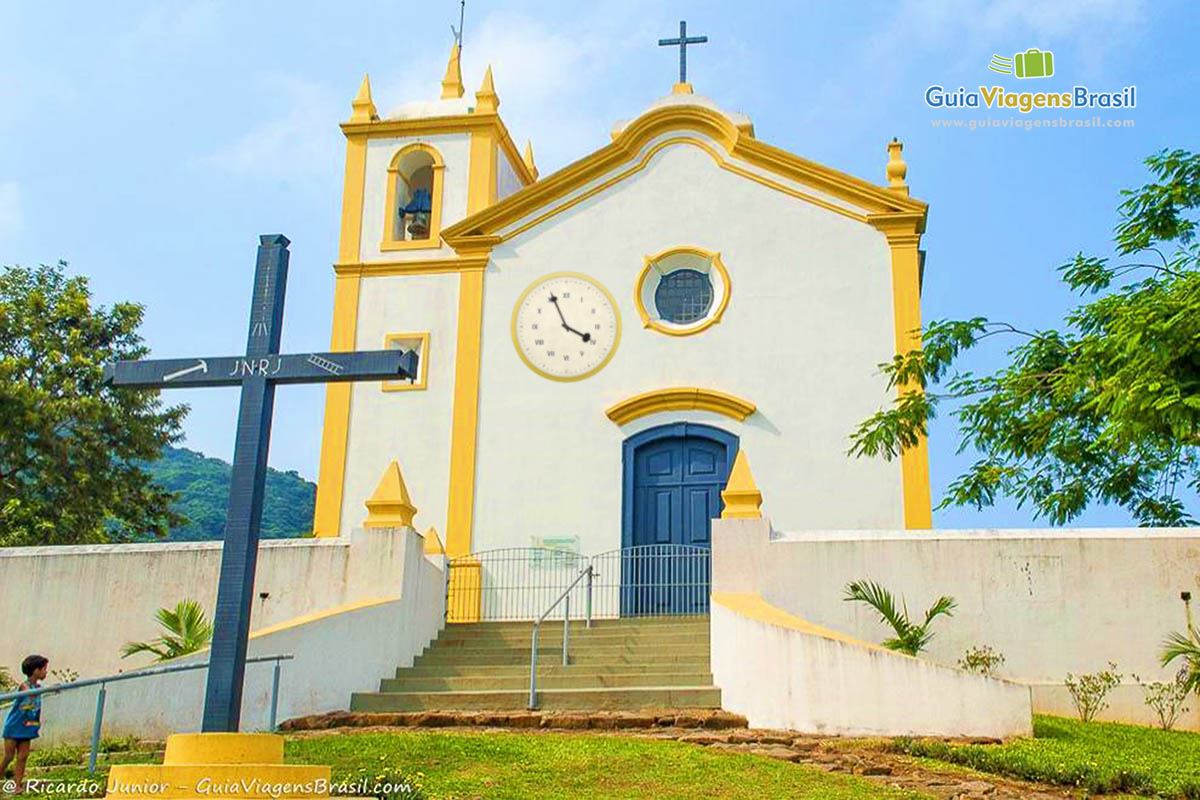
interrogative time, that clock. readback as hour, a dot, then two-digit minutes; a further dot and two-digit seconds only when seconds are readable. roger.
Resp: 3.56
